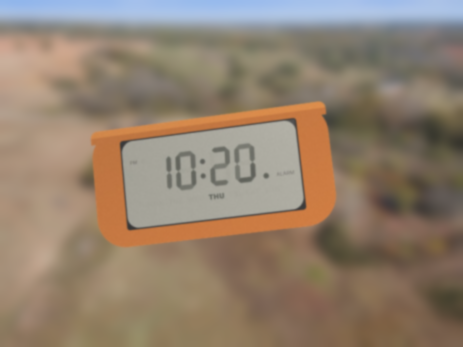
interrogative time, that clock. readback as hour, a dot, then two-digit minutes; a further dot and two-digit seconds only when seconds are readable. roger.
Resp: 10.20
